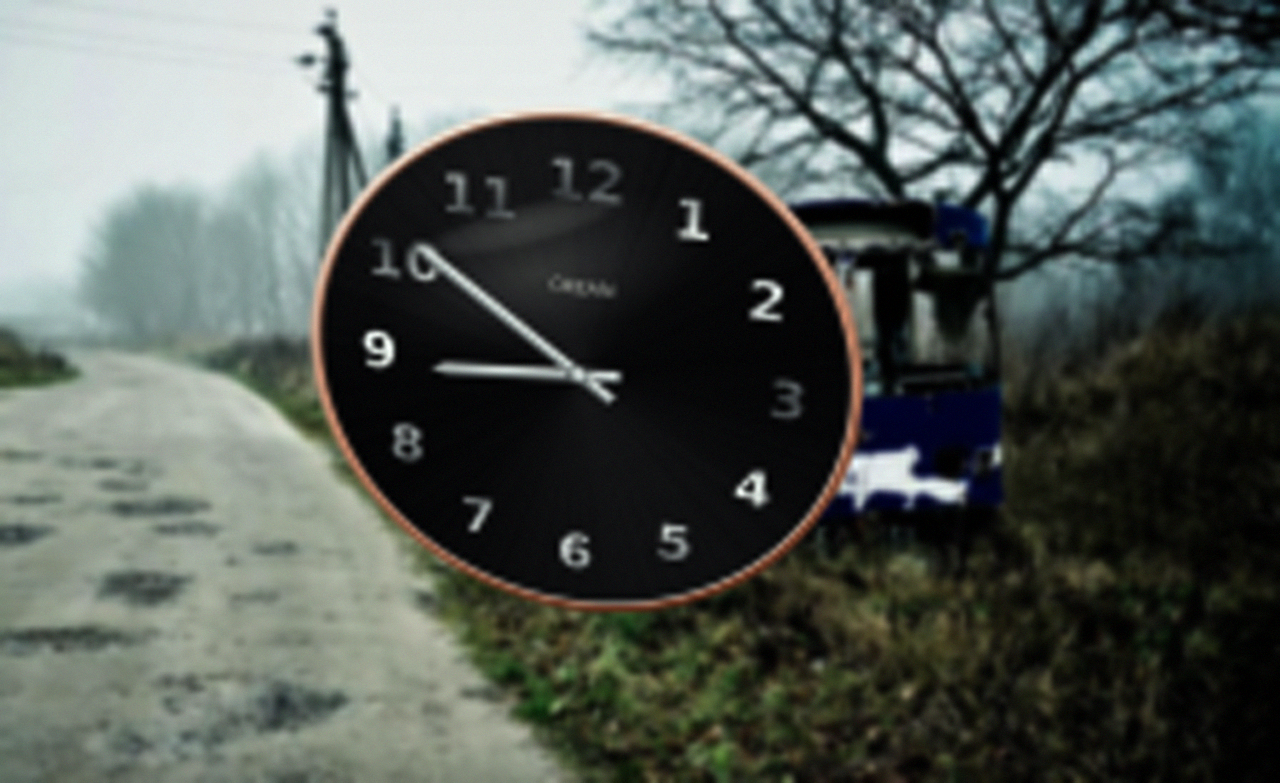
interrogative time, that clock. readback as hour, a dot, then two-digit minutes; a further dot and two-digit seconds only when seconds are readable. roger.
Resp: 8.51
